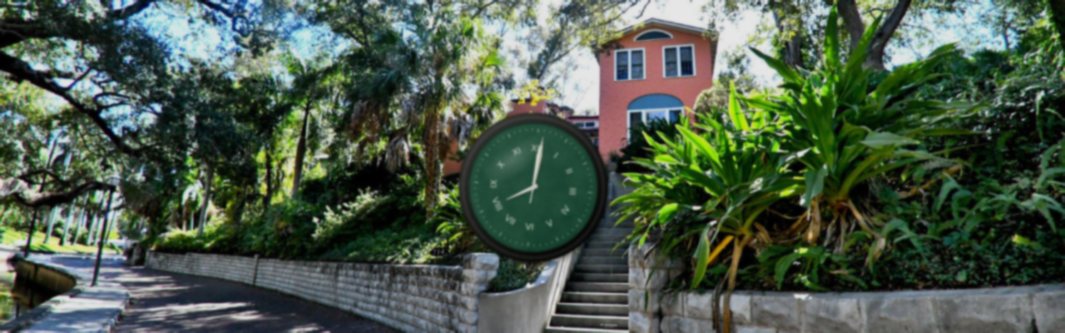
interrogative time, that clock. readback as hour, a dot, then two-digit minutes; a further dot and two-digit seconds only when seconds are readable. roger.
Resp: 8.01.01
